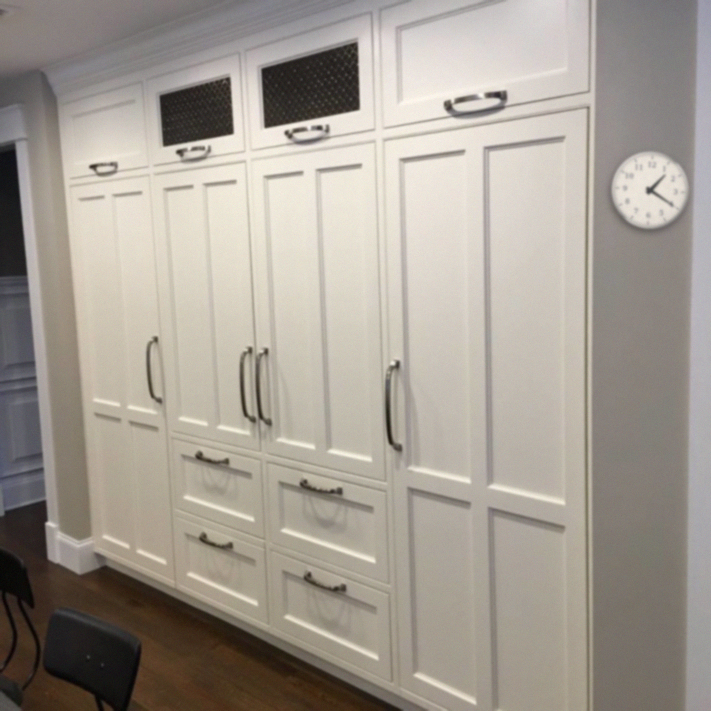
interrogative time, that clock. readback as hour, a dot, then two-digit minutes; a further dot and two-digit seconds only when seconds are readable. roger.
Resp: 1.20
